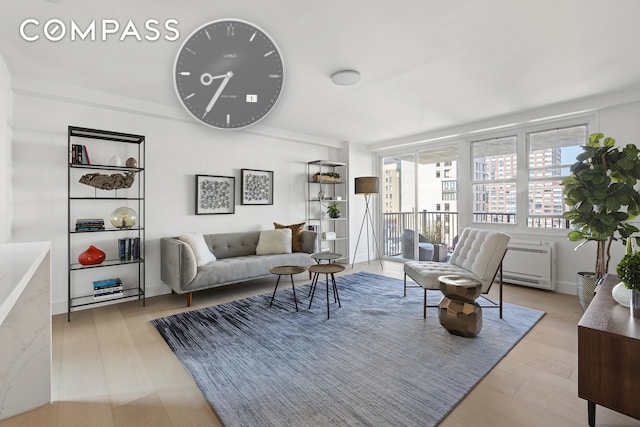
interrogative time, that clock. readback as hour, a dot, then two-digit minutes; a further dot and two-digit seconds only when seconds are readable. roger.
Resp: 8.35
